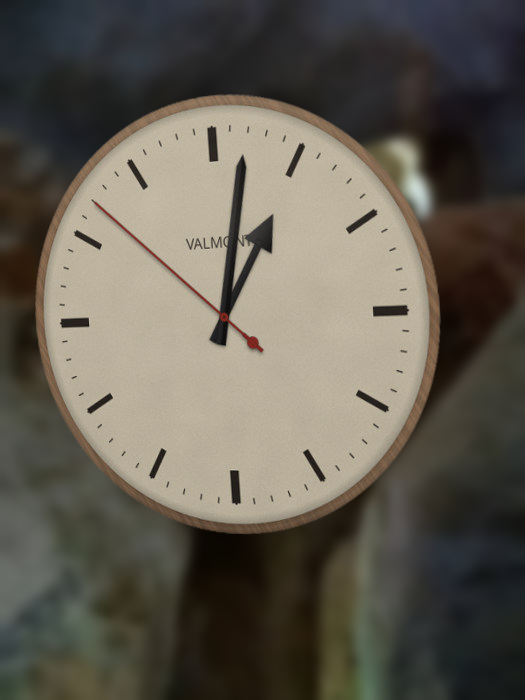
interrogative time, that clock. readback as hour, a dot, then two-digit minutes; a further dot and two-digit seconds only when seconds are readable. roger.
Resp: 1.01.52
